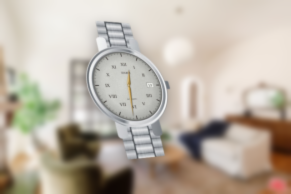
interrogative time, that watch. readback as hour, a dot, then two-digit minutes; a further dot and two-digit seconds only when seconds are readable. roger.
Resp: 12.31
